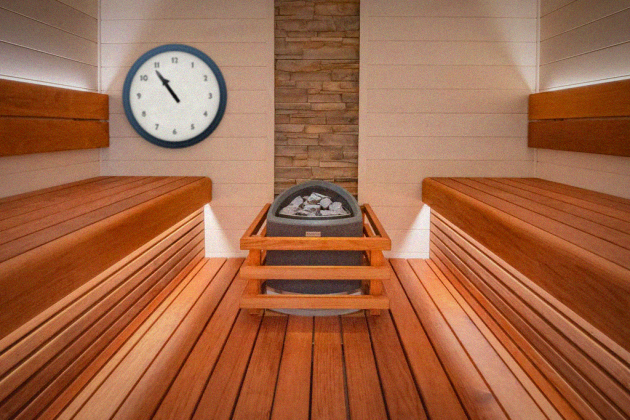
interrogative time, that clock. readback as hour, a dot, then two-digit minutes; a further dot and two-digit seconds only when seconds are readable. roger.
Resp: 10.54
